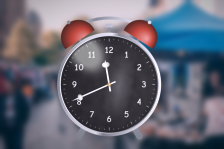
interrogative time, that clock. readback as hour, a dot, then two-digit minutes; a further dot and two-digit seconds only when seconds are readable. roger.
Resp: 11.41
